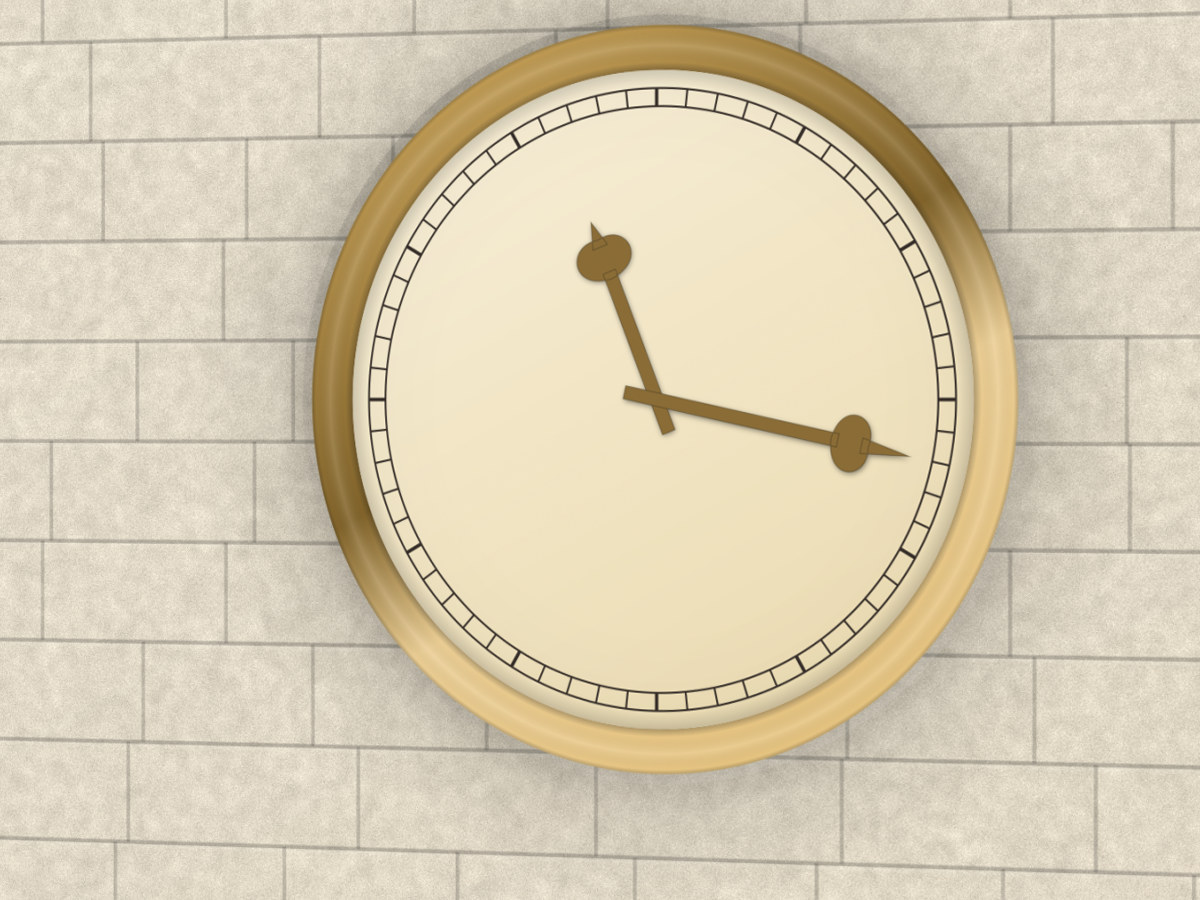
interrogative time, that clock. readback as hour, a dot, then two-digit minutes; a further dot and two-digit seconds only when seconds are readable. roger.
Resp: 11.17
